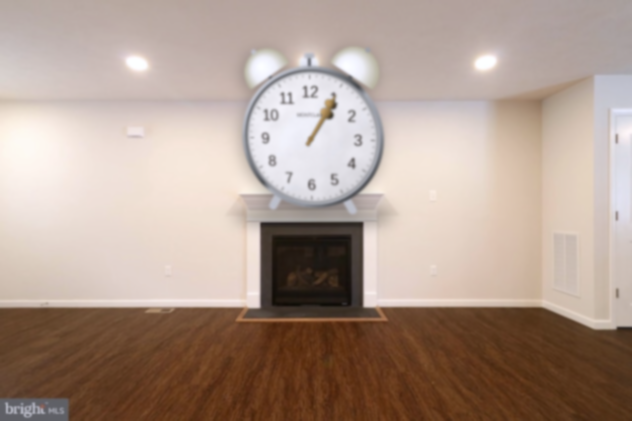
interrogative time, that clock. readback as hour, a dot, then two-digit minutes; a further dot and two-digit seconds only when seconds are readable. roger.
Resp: 1.05
